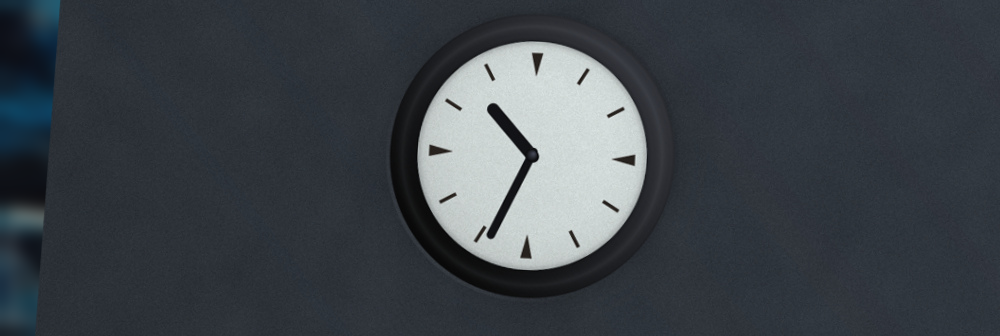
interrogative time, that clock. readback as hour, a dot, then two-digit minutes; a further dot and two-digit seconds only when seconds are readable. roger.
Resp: 10.34
